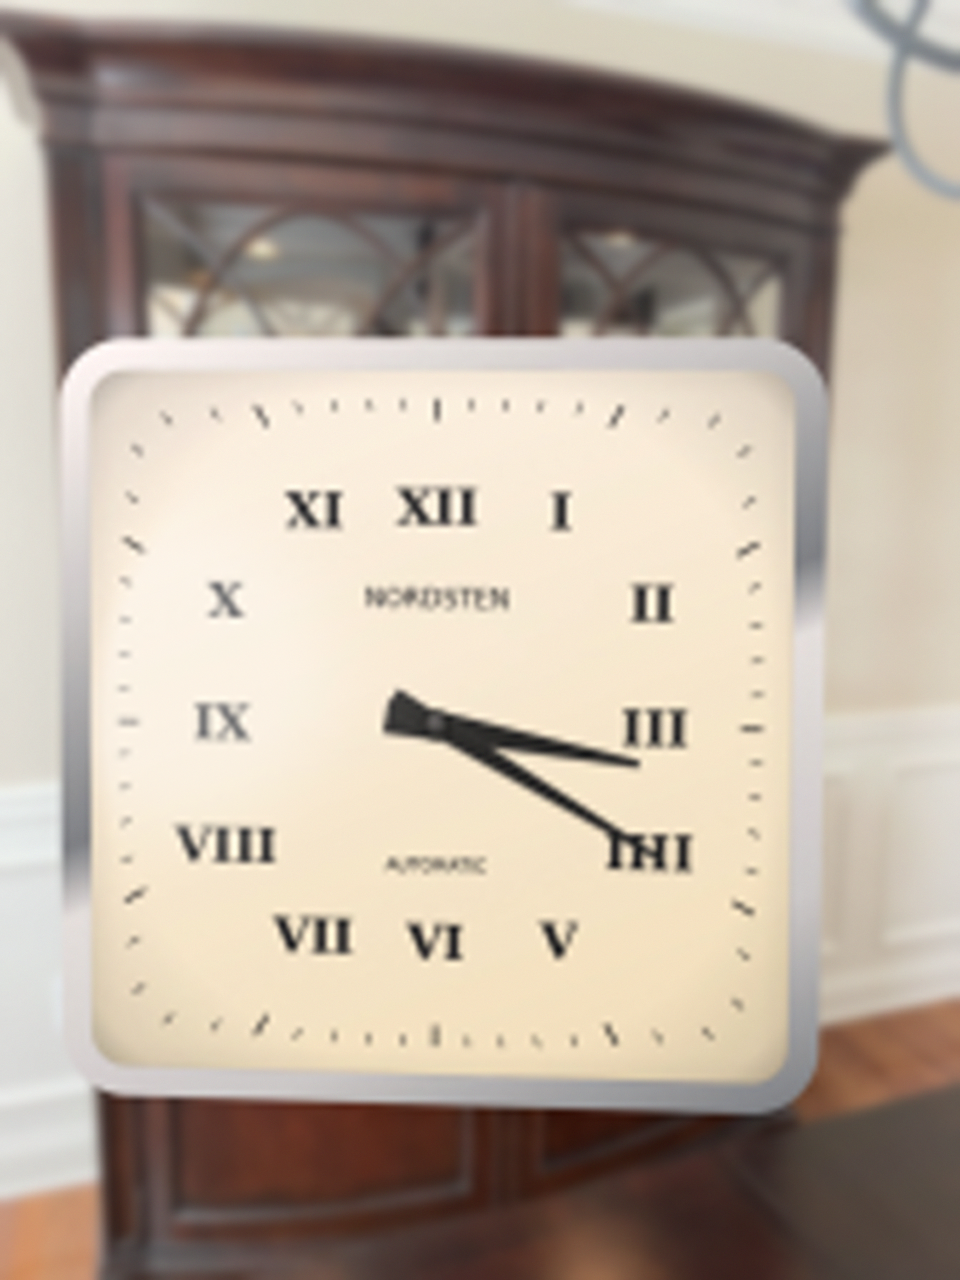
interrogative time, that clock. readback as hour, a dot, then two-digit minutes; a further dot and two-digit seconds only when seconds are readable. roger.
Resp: 3.20
